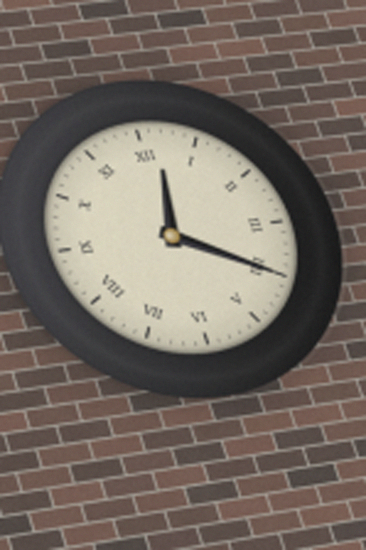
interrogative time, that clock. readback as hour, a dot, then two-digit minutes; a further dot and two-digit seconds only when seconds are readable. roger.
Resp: 12.20
